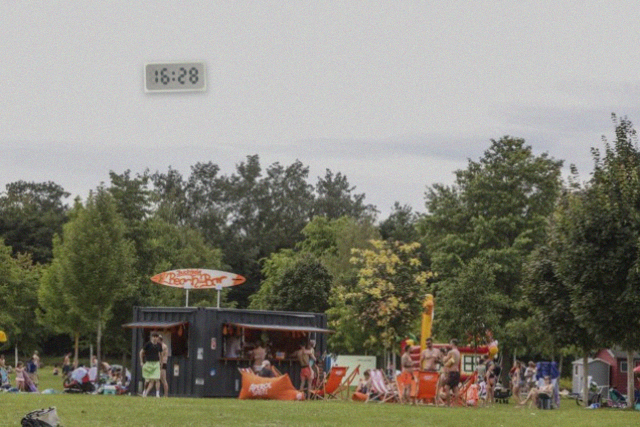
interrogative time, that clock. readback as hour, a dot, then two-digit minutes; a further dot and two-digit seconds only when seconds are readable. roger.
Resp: 16.28
